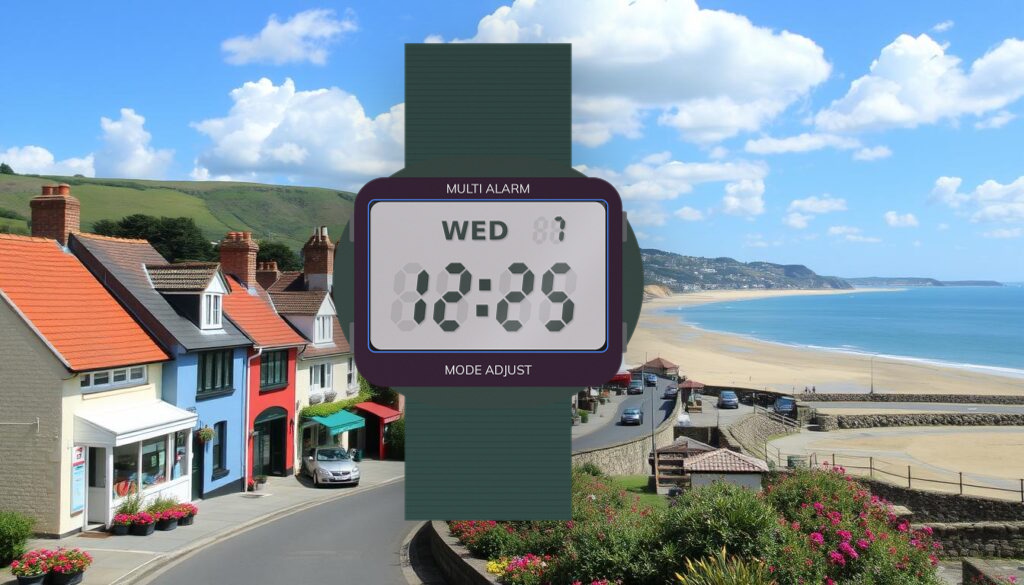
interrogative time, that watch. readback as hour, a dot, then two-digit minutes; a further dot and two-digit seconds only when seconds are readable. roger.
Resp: 12.25
